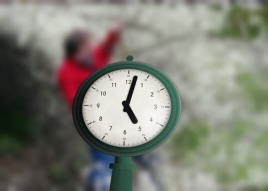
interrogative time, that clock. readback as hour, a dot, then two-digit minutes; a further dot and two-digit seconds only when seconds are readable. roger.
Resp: 5.02
